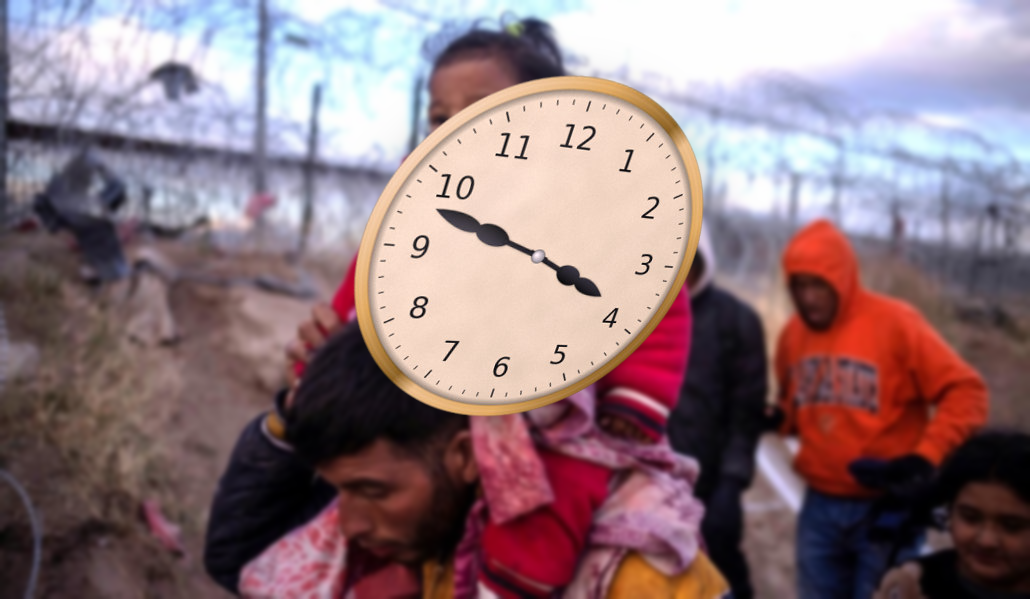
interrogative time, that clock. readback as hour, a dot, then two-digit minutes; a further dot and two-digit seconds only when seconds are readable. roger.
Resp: 3.48
